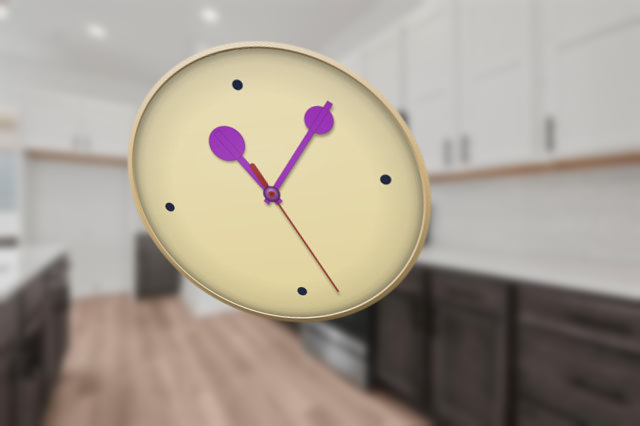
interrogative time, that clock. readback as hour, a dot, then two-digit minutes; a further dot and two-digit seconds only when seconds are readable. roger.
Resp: 11.07.27
